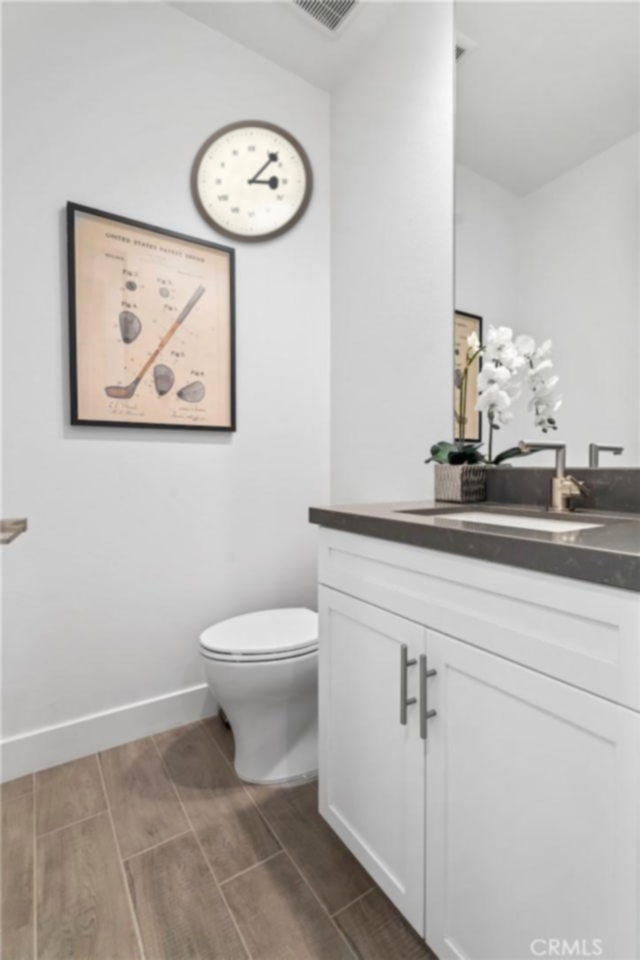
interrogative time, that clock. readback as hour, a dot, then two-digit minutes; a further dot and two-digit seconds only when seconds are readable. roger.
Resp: 3.07
